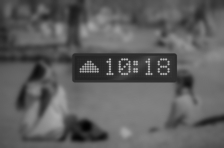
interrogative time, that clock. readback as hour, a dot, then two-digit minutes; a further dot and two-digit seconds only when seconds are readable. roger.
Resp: 10.18
